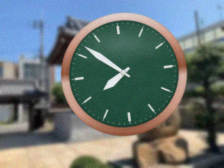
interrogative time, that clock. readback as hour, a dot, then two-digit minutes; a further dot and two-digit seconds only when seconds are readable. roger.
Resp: 7.52
